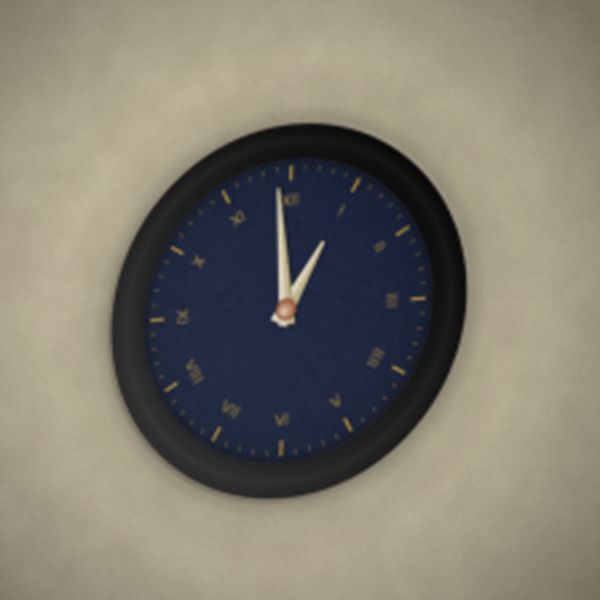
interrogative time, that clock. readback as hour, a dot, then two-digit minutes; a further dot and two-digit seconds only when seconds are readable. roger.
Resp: 12.59
